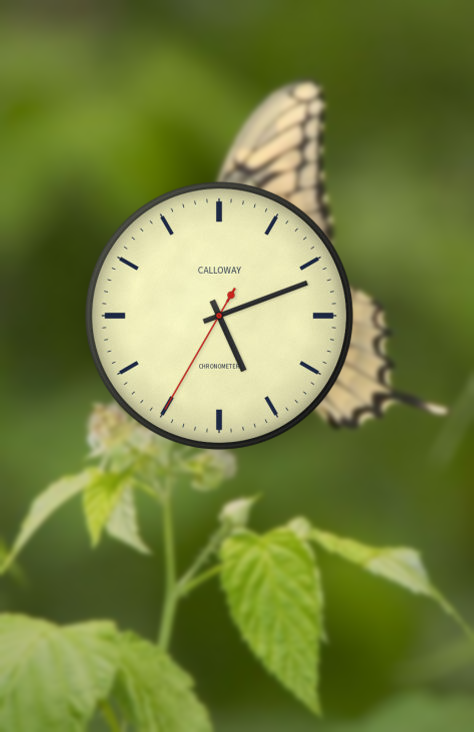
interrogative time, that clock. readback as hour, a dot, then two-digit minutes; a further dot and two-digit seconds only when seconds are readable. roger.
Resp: 5.11.35
